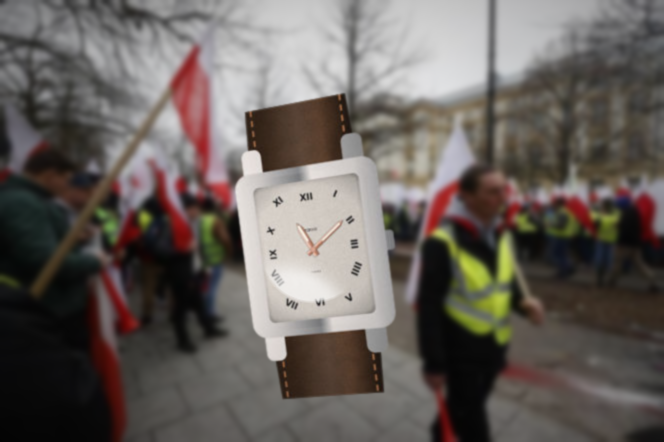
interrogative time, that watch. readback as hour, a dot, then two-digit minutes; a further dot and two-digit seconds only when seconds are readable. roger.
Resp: 11.09
